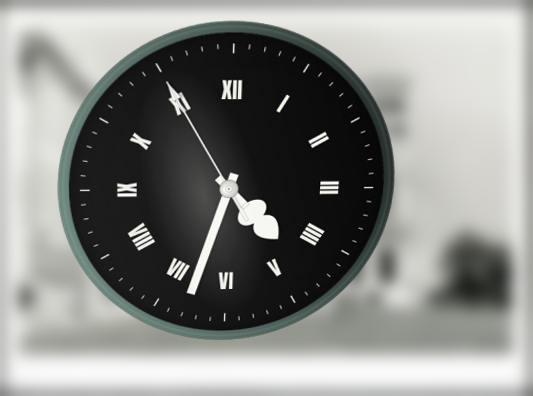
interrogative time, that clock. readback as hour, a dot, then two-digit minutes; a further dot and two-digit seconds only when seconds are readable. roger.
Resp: 4.32.55
